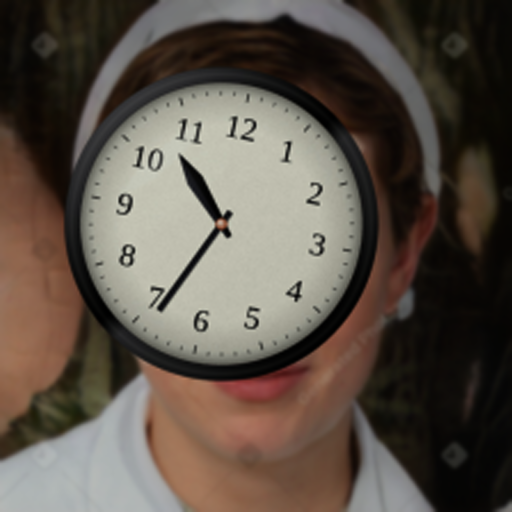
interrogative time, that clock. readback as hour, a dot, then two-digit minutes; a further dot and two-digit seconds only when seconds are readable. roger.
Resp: 10.34
